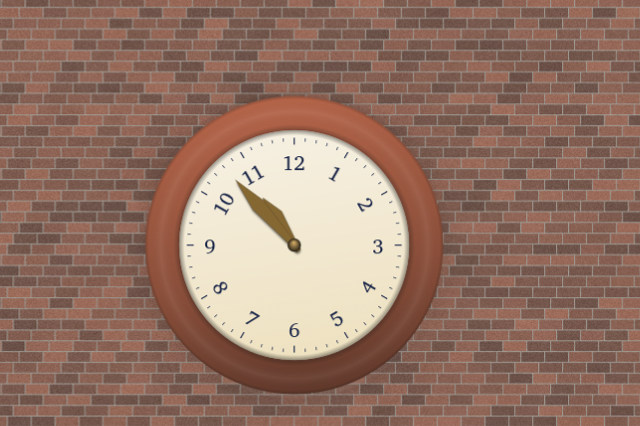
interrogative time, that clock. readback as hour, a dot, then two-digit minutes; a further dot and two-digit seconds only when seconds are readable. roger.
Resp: 10.53
